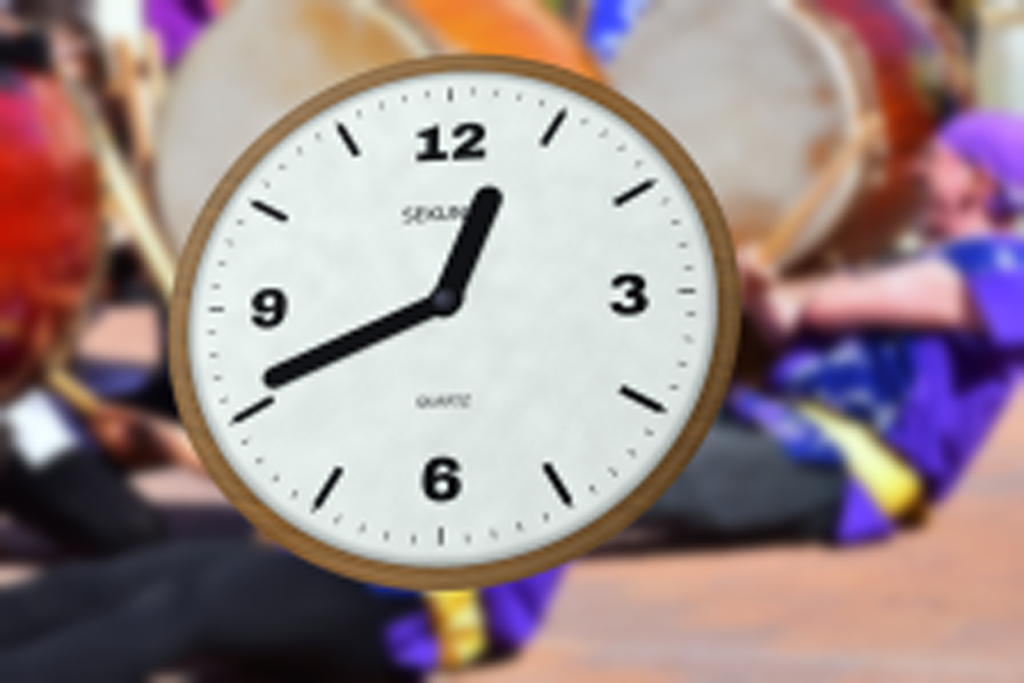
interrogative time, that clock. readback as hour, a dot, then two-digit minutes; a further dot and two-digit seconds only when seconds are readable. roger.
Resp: 12.41
